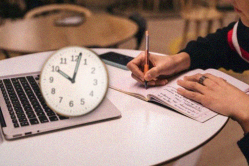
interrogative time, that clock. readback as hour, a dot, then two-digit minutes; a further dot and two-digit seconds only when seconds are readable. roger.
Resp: 10.02
